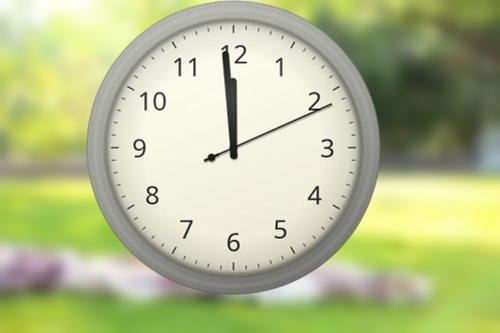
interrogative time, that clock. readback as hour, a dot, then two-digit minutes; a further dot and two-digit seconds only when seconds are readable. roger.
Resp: 11.59.11
